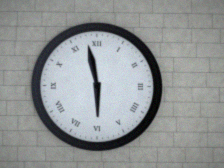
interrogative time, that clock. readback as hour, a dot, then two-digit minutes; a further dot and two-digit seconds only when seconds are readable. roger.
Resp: 5.58
